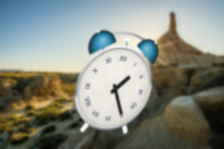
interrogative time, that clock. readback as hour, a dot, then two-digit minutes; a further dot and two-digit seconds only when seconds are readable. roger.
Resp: 1.25
